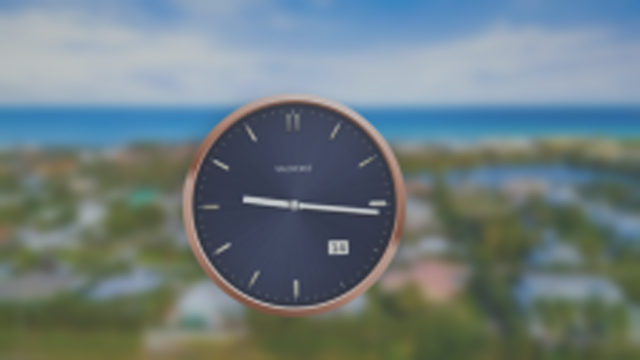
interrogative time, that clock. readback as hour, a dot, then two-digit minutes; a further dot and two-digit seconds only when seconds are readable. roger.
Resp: 9.16
